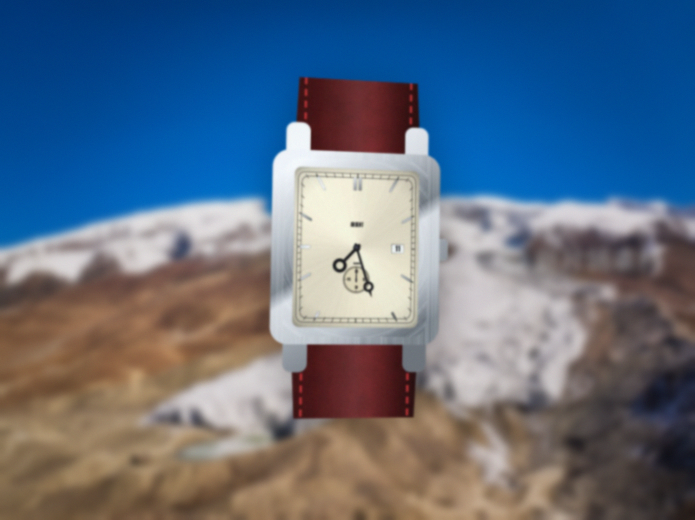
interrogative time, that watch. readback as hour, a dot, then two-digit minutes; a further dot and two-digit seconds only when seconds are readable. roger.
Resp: 7.27
